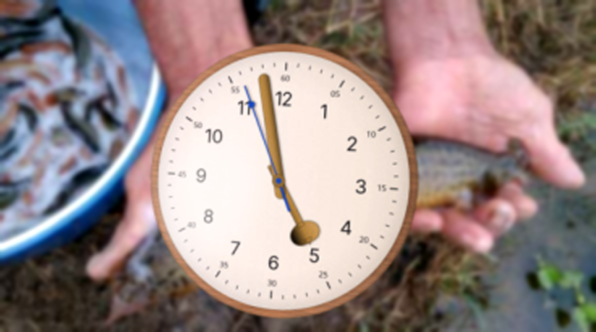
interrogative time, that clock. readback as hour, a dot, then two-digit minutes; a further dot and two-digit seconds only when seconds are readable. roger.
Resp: 4.57.56
